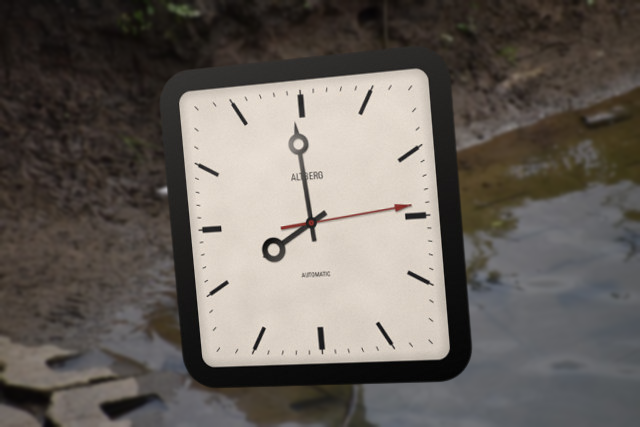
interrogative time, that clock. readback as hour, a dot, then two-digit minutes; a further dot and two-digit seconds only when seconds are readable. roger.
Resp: 7.59.14
